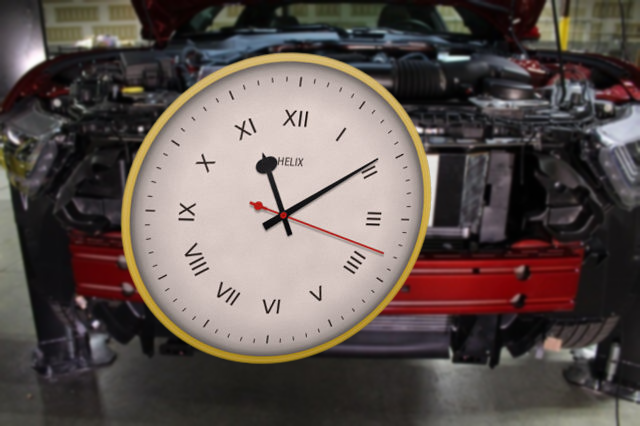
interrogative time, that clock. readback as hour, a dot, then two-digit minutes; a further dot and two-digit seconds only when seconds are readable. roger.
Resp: 11.09.18
